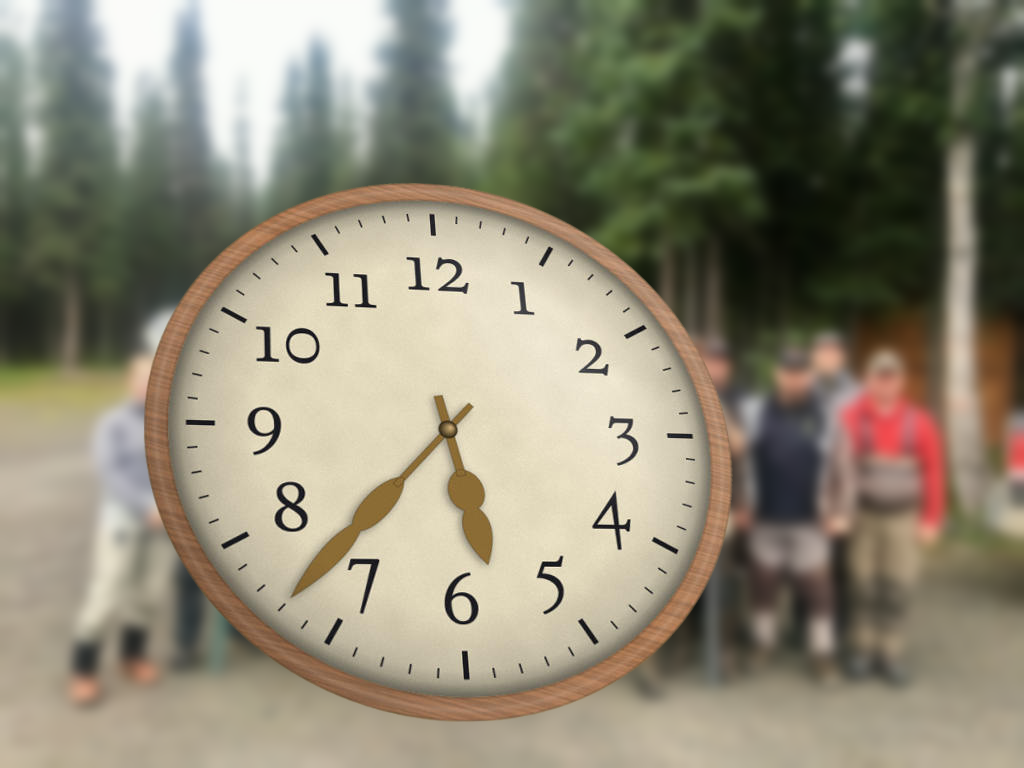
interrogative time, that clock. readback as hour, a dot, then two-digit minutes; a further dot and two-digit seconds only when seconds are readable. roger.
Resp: 5.37
